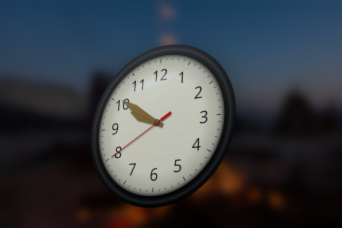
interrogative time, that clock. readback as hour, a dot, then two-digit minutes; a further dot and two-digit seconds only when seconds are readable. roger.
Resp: 9.50.40
